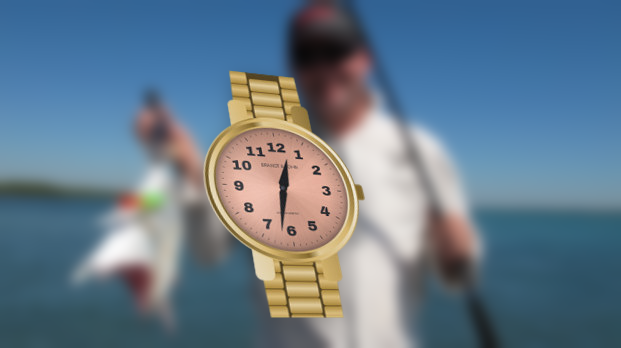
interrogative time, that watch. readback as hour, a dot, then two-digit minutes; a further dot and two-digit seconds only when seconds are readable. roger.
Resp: 12.32
